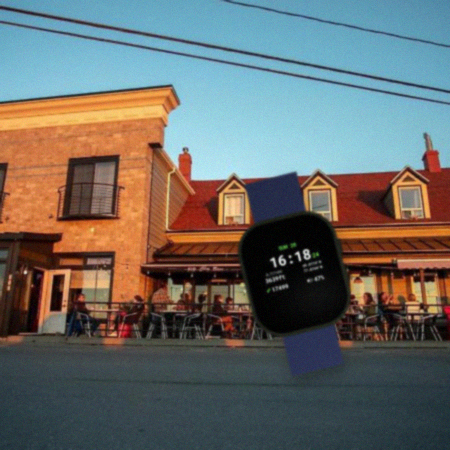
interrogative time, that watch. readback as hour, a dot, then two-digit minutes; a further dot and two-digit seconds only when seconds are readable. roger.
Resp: 16.18
